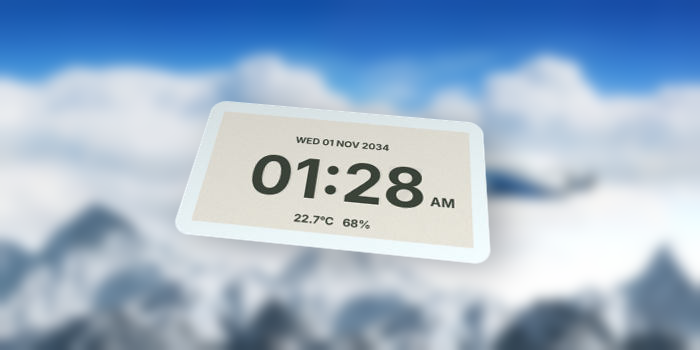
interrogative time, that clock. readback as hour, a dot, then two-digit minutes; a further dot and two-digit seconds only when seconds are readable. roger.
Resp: 1.28
